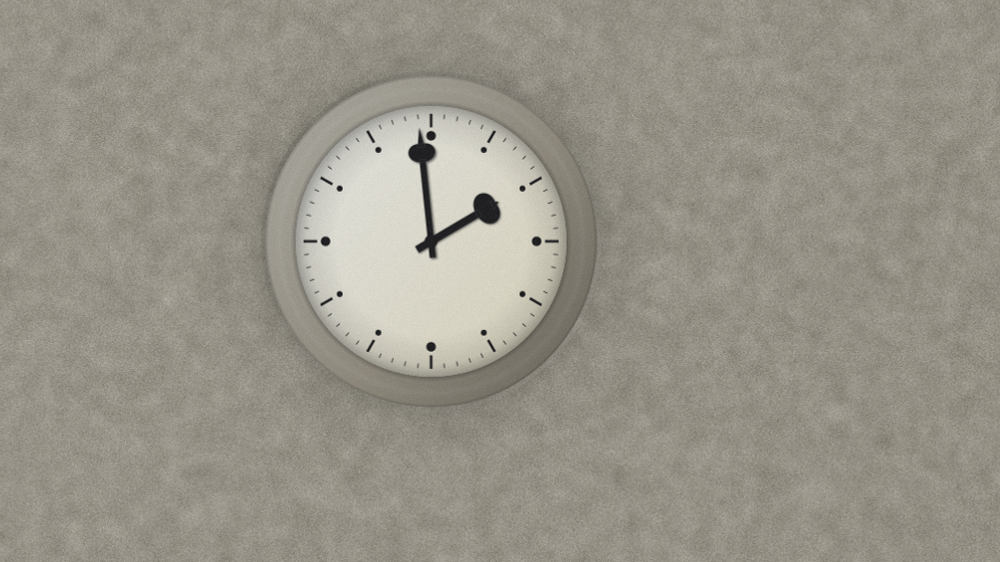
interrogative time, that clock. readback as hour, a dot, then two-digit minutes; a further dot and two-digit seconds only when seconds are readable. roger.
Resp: 1.59
